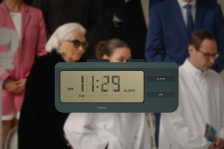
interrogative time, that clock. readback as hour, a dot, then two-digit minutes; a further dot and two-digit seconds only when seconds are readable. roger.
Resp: 11.29
